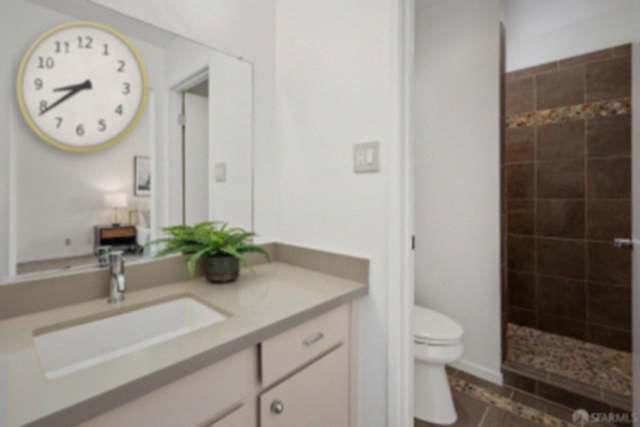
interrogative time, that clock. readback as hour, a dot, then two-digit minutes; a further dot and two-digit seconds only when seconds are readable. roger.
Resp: 8.39
